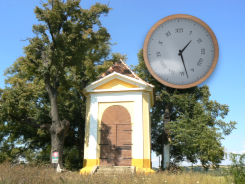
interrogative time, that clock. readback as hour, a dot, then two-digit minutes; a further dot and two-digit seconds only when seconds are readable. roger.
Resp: 1.28
